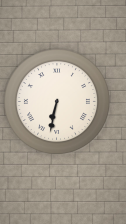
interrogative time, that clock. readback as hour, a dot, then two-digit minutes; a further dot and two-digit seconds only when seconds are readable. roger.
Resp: 6.32
